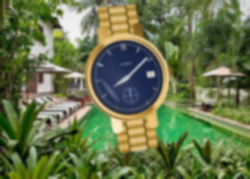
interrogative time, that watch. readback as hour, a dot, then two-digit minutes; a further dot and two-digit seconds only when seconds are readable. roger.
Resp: 8.09
